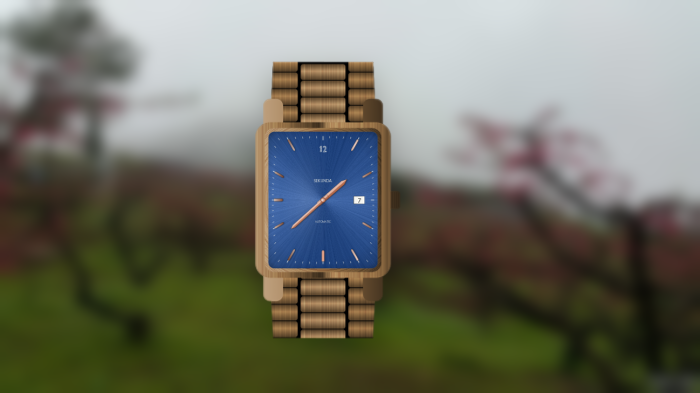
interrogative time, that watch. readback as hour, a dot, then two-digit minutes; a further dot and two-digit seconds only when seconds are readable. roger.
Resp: 1.38
